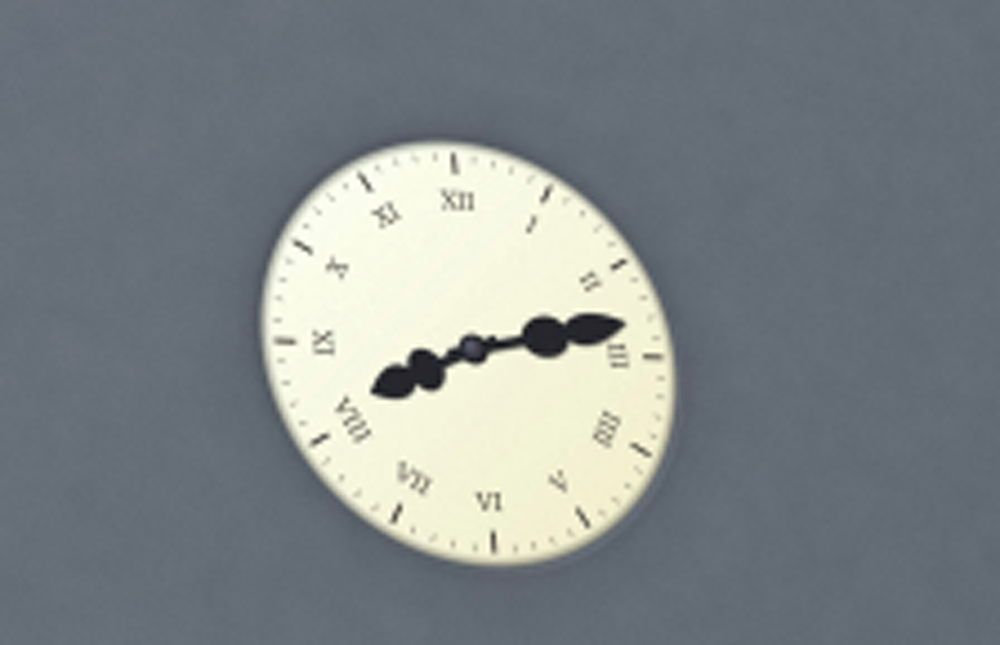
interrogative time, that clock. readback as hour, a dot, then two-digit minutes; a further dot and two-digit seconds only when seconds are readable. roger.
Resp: 8.13
